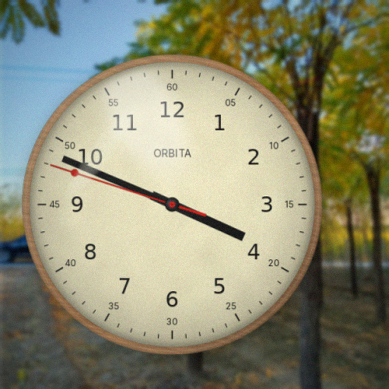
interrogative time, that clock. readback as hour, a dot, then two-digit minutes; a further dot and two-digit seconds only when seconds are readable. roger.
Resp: 3.48.48
